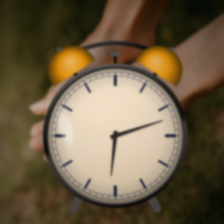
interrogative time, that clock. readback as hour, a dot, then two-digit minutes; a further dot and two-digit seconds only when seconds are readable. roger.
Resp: 6.12
